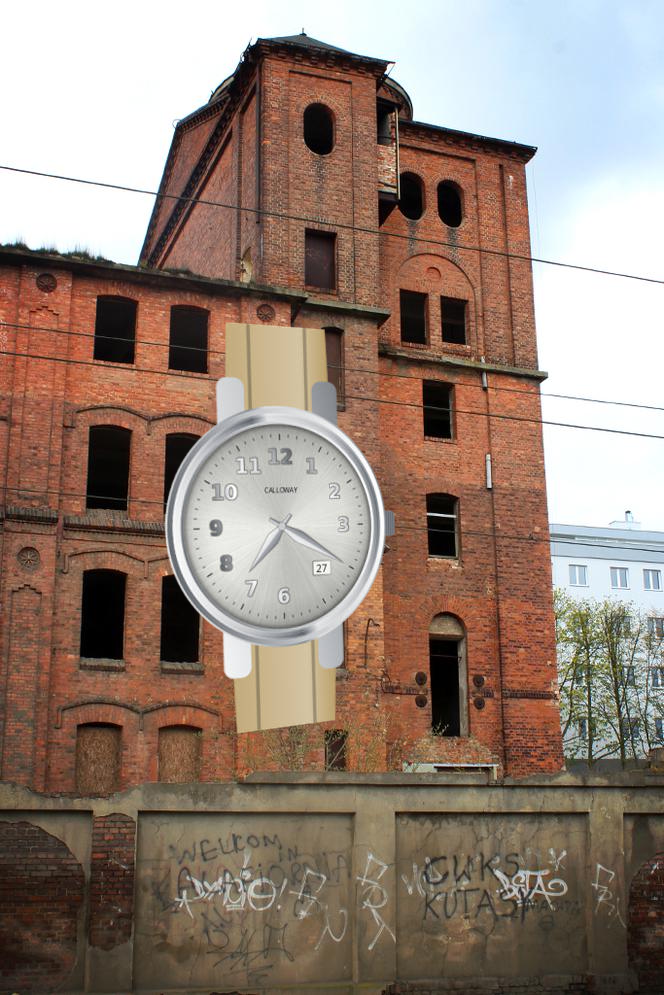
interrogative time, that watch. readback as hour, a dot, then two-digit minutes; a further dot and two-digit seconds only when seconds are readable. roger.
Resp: 7.20
